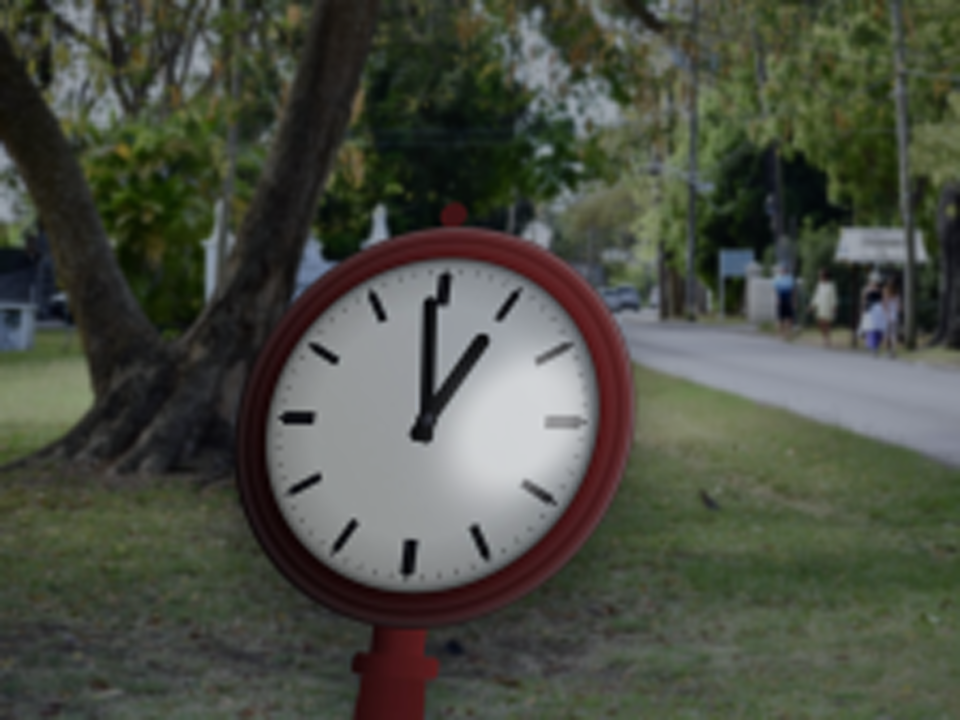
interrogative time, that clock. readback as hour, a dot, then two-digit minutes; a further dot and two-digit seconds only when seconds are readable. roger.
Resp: 12.59
